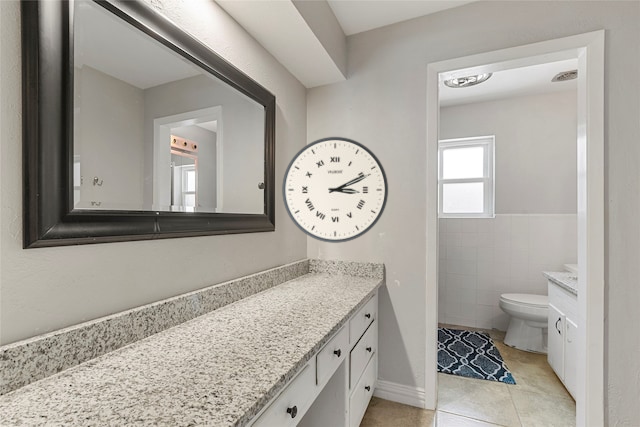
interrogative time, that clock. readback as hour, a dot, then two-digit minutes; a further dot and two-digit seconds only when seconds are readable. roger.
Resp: 3.11
